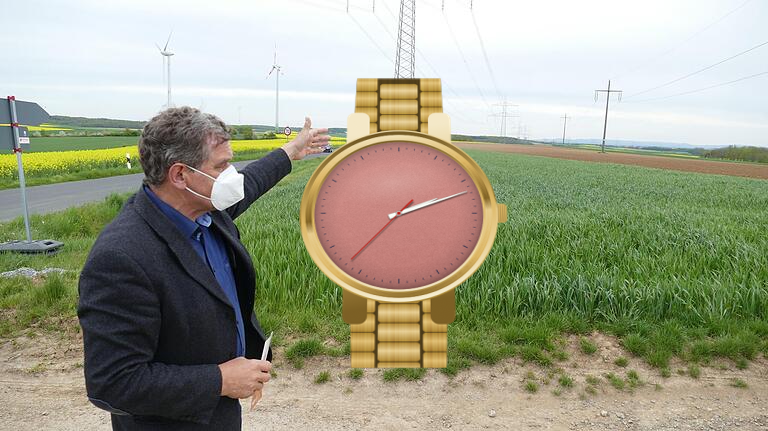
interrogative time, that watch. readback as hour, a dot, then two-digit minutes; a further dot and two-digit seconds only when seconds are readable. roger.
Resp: 2.11.37
